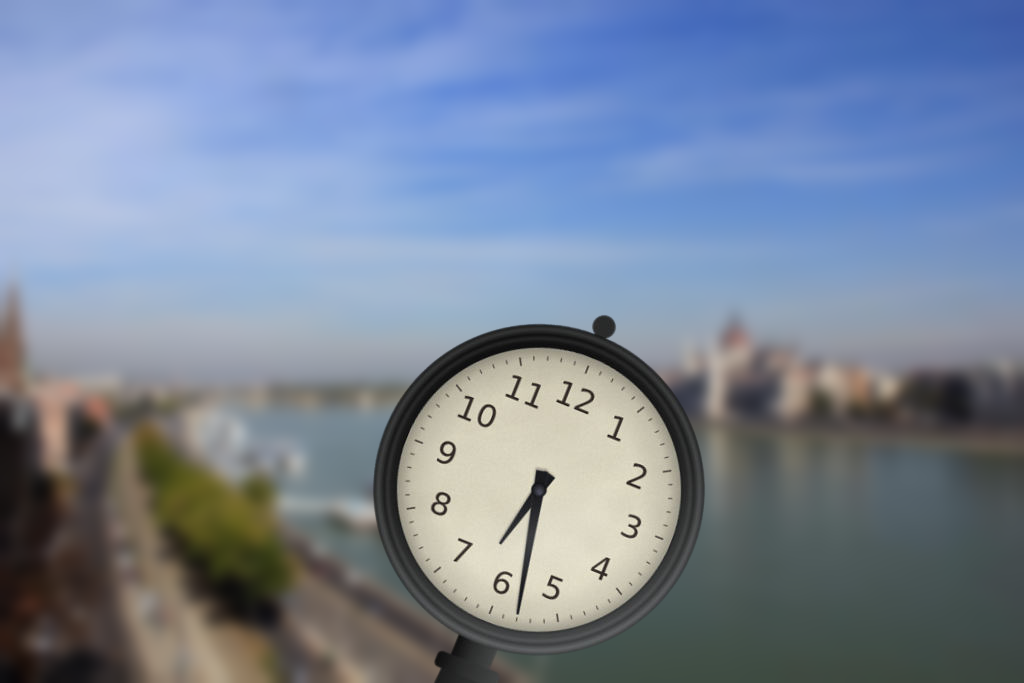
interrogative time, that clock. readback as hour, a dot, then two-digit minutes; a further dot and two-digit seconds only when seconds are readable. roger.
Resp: 6.28
